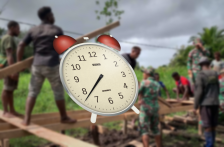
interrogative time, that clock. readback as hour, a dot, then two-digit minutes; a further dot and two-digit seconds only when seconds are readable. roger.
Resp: 7.38
